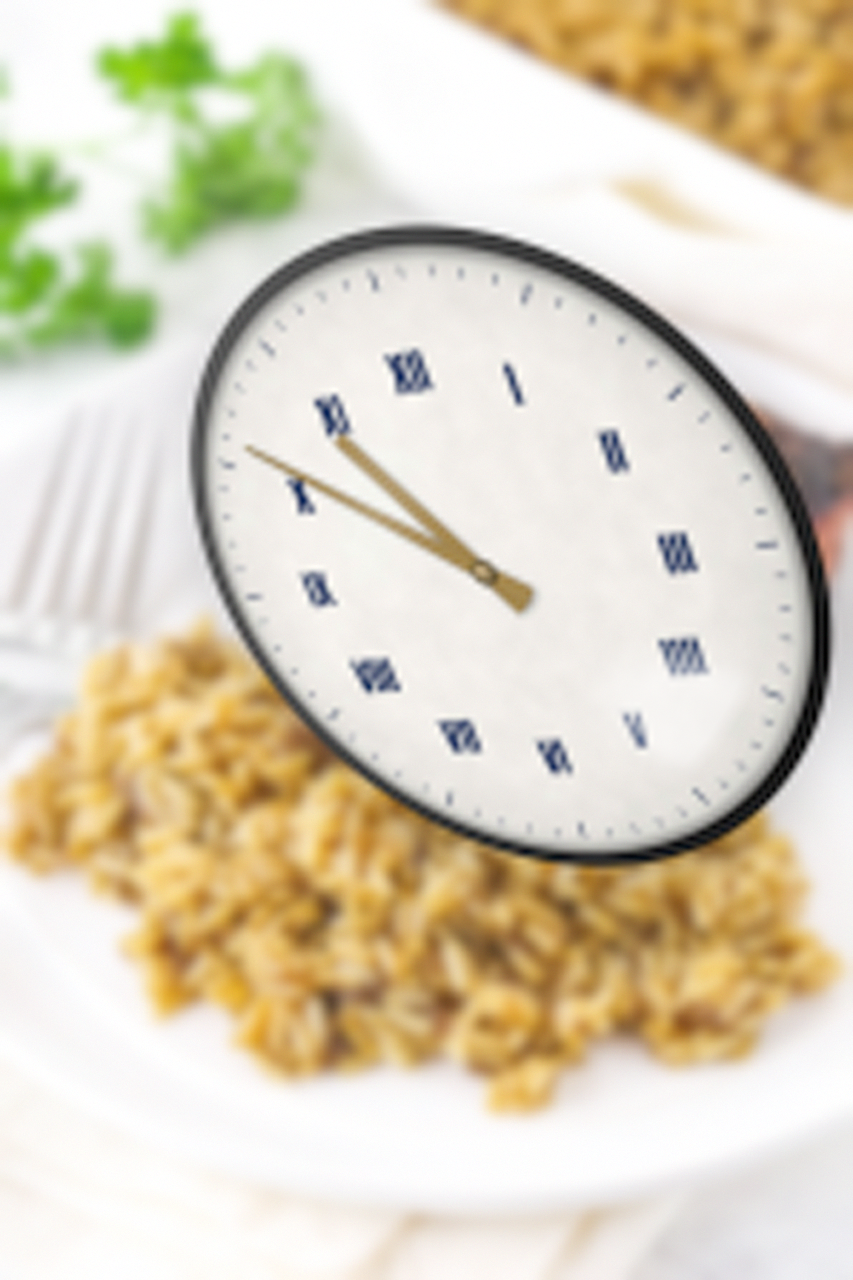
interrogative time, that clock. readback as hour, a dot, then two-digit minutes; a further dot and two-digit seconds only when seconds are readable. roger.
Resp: 10.51
